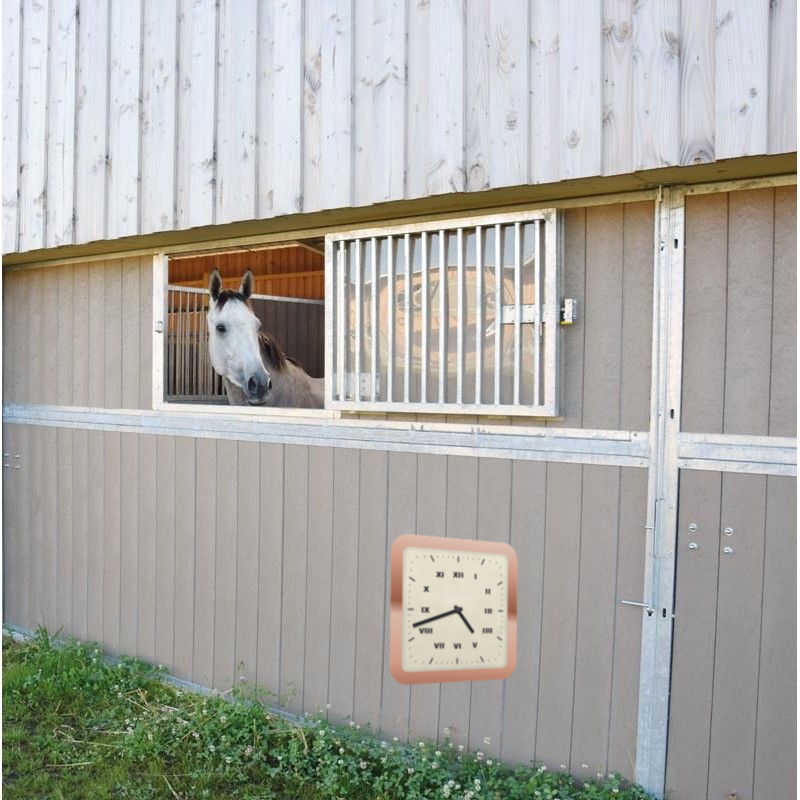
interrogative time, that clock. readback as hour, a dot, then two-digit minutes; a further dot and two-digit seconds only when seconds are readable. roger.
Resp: 4.42
